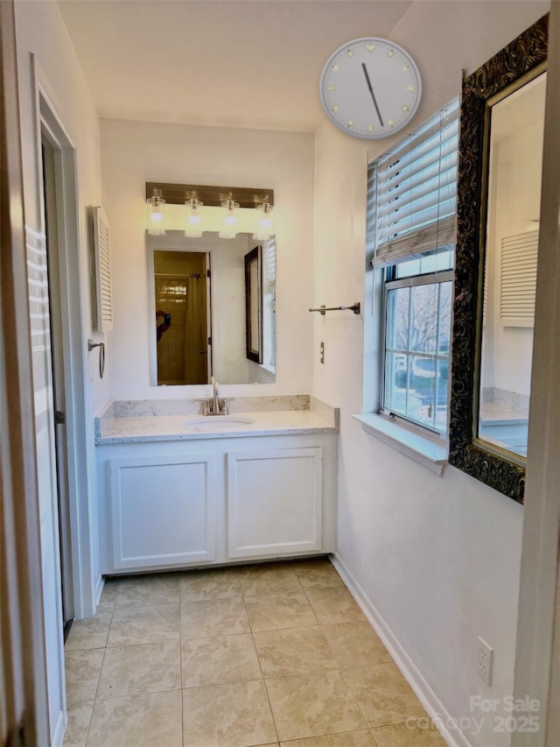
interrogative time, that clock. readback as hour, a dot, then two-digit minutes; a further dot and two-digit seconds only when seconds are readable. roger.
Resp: 11.27
